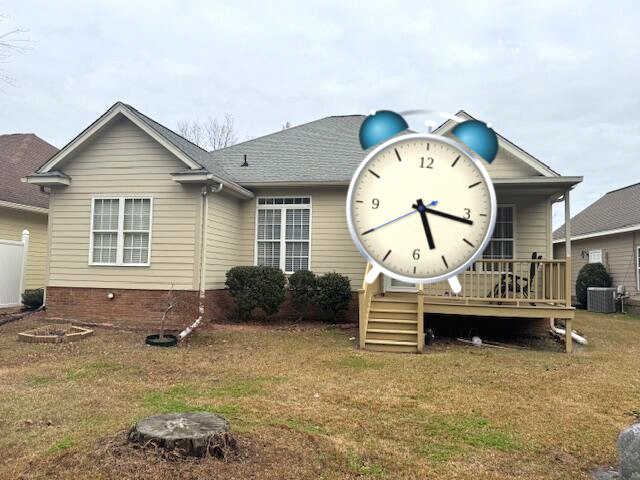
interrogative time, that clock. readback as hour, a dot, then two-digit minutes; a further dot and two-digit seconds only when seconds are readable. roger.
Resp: 5.16.40
